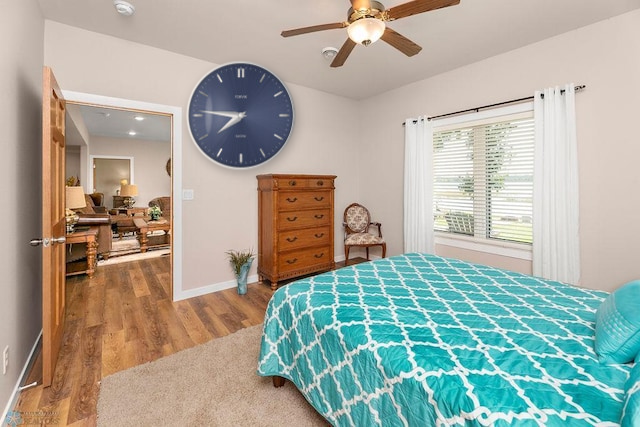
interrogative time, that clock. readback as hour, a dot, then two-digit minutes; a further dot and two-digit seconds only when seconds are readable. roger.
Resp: 7.46
